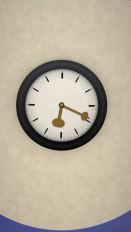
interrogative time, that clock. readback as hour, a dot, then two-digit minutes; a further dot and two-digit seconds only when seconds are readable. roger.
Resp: 6.19
